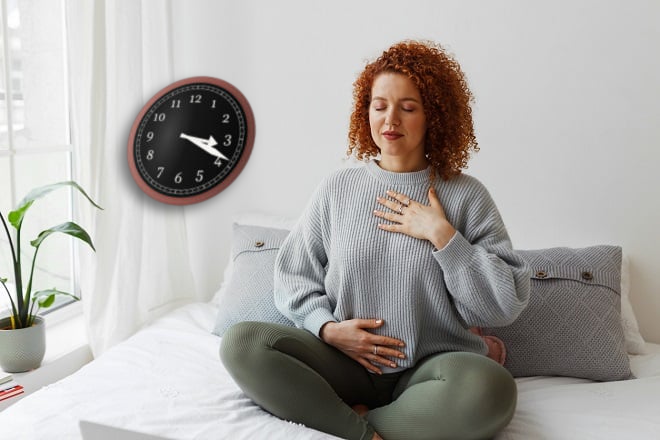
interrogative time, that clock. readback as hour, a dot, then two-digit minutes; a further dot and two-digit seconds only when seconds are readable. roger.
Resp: 3.19
